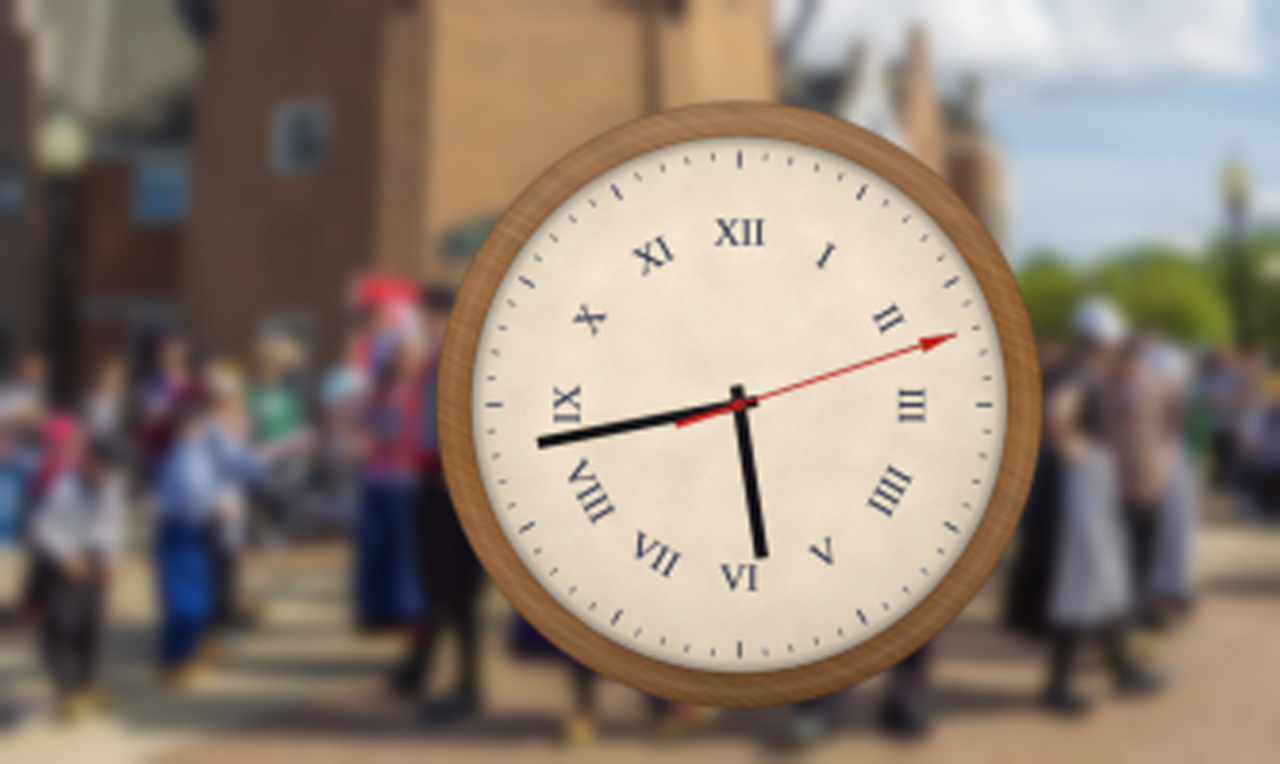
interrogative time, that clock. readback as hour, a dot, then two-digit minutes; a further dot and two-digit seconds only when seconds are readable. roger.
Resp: 5.43.12
